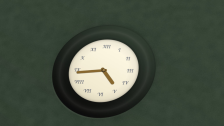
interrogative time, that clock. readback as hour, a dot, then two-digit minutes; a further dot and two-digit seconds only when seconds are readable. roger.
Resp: 4.44
